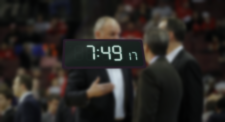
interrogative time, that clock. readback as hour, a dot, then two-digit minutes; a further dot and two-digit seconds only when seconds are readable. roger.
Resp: 7.49.17
